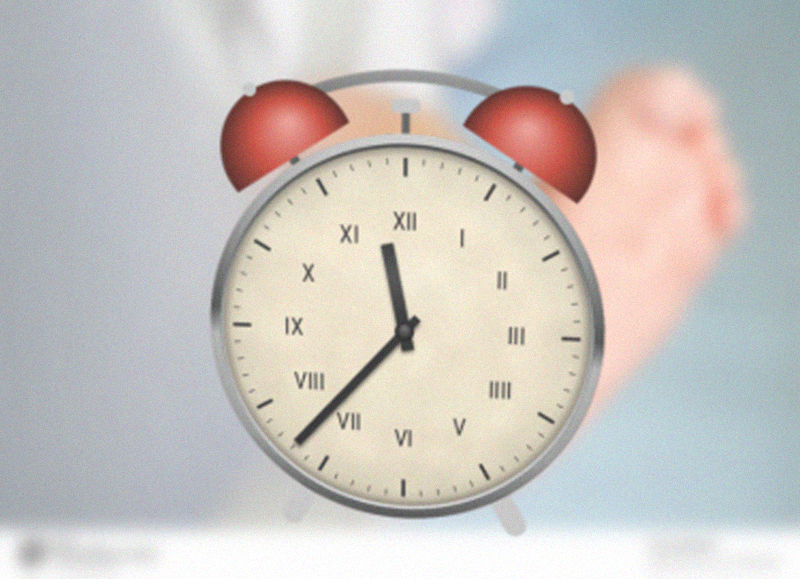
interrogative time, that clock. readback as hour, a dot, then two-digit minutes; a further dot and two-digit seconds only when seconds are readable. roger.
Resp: 11.37
